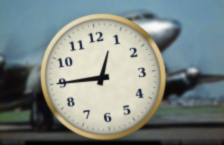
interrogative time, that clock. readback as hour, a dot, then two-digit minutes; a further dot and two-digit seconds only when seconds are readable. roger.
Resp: 12.45
